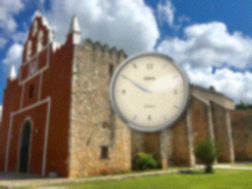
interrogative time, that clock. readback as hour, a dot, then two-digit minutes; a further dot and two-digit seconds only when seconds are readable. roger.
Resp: 9.50
